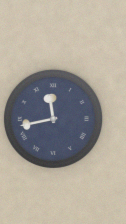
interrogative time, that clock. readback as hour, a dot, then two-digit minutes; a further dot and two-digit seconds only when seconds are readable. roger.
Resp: 11.43
